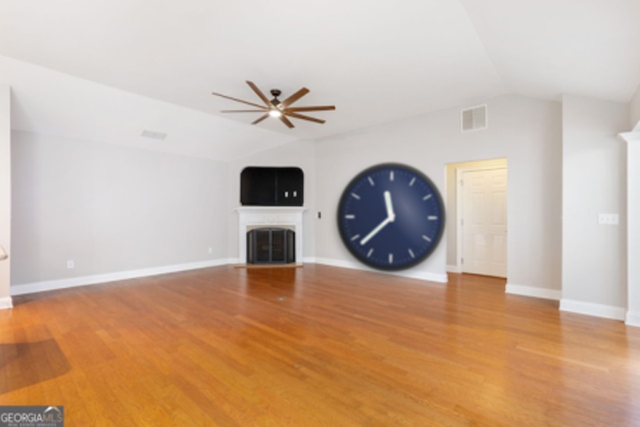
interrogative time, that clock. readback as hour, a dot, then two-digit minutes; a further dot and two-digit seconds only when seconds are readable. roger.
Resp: 11.38
